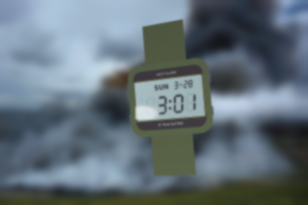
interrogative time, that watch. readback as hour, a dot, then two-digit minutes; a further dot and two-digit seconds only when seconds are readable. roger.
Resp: 3.01
